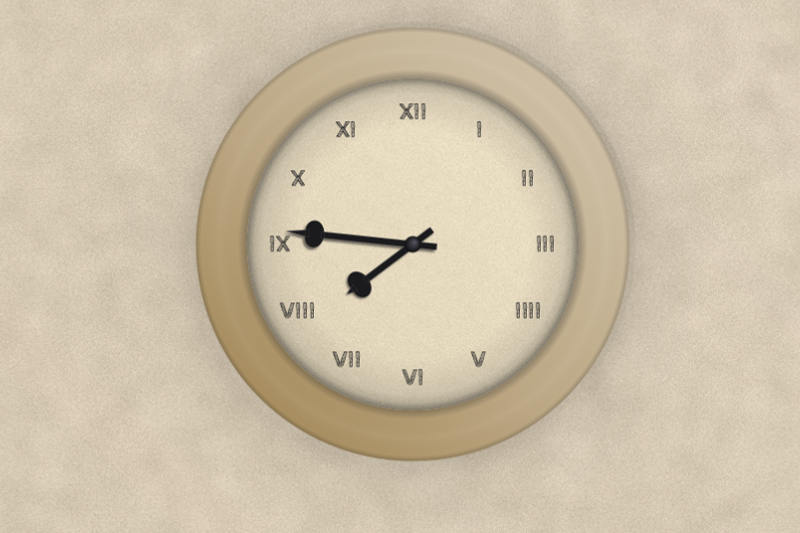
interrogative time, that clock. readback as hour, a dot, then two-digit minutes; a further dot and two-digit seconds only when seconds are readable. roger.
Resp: 7.46
